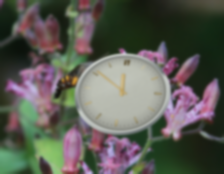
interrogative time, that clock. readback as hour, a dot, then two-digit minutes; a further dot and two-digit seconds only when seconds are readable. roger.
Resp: 11.51
